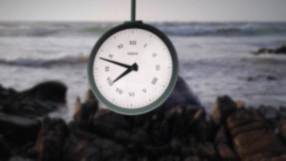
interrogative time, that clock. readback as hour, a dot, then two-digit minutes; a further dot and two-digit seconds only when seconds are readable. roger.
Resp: 7.48
